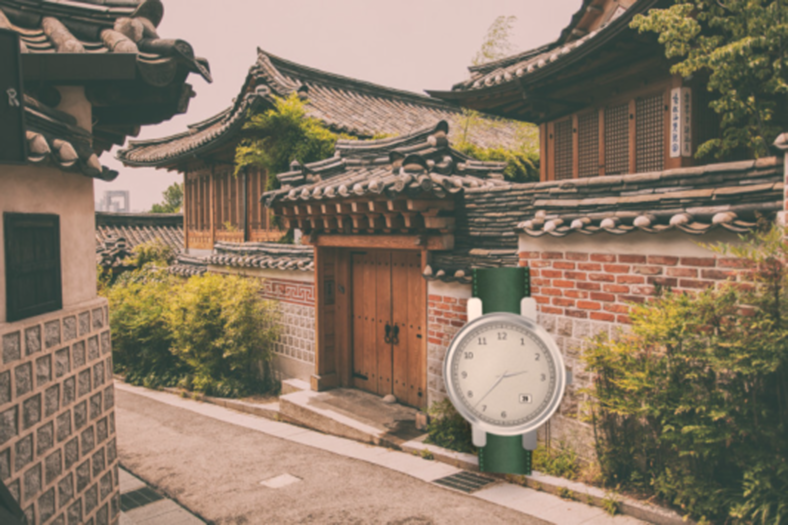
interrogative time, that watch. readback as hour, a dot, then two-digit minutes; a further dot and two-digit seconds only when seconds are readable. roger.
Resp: 2.37
